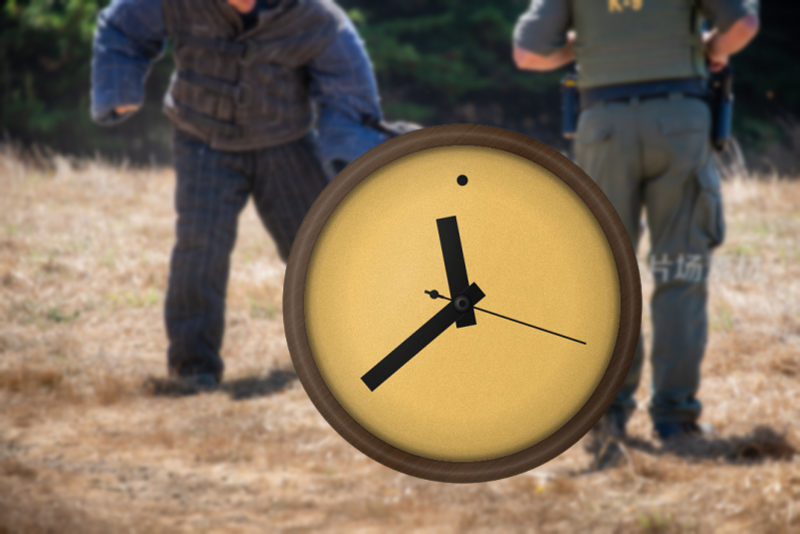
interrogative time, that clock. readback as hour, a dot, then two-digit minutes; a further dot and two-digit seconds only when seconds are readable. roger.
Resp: 11.38.18
